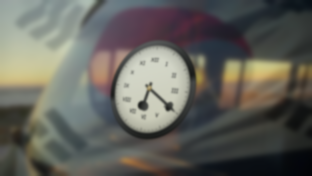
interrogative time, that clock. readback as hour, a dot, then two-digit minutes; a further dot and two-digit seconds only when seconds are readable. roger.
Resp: 6.20
